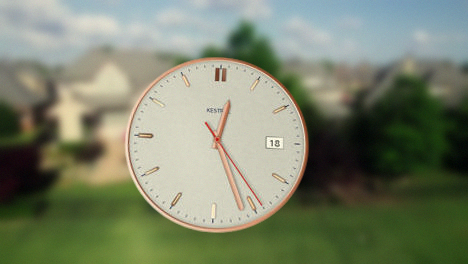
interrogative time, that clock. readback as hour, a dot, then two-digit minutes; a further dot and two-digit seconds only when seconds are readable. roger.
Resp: 12.26.24
